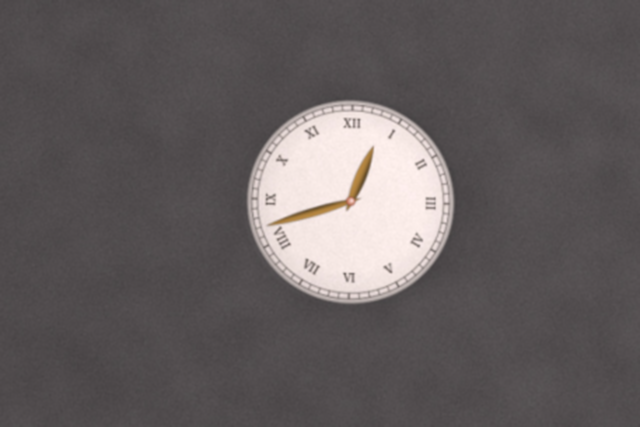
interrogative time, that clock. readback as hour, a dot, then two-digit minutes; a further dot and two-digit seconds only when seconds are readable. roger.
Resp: 12.42
